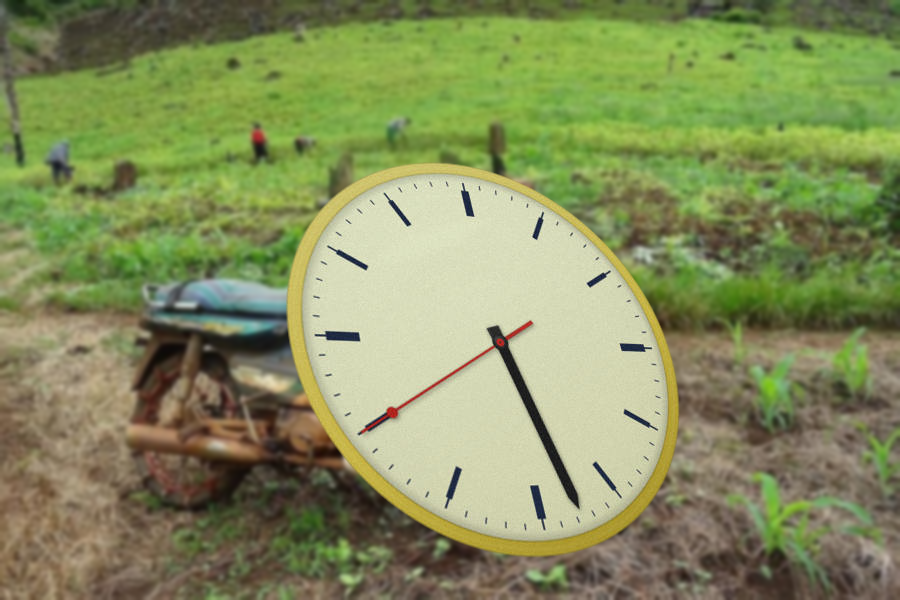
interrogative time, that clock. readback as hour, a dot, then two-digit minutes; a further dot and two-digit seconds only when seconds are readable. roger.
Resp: 5.27.40
